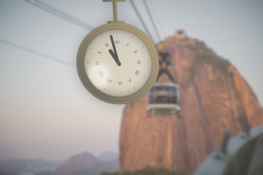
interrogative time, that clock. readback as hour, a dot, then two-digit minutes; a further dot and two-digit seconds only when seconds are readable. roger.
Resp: 10.58
